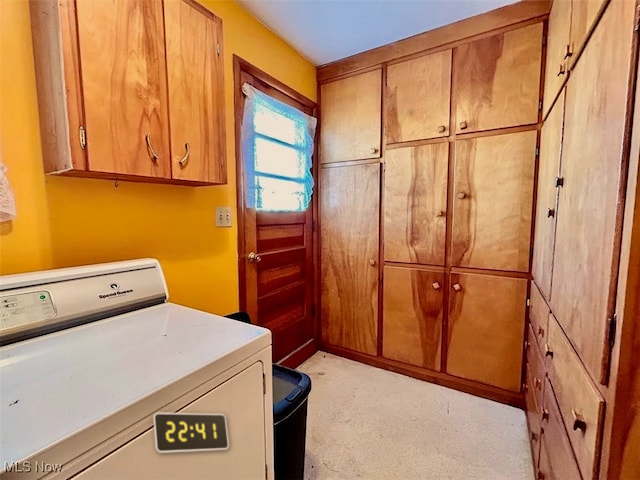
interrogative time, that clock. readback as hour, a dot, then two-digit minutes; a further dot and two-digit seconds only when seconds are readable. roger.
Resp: 22.41
